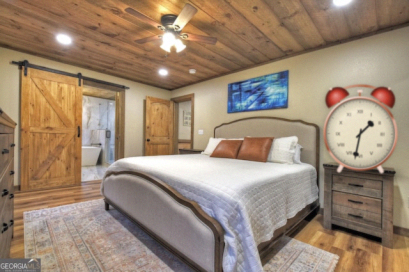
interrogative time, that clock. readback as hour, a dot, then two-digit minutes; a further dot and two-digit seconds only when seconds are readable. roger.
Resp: 1.32
